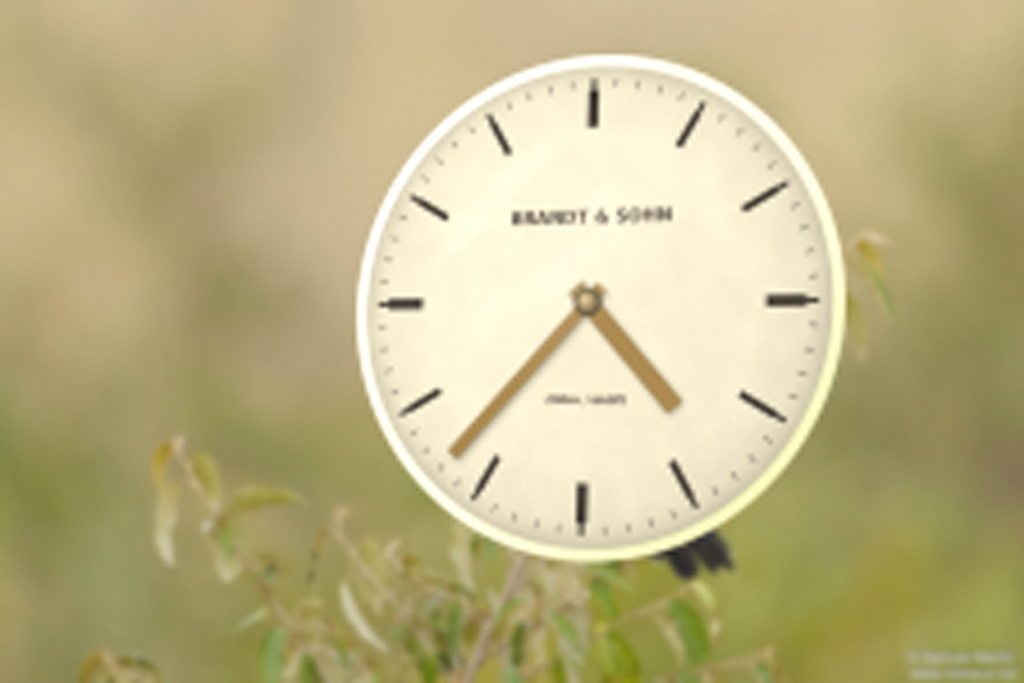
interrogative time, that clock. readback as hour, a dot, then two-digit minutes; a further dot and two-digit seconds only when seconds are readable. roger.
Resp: 4.37
